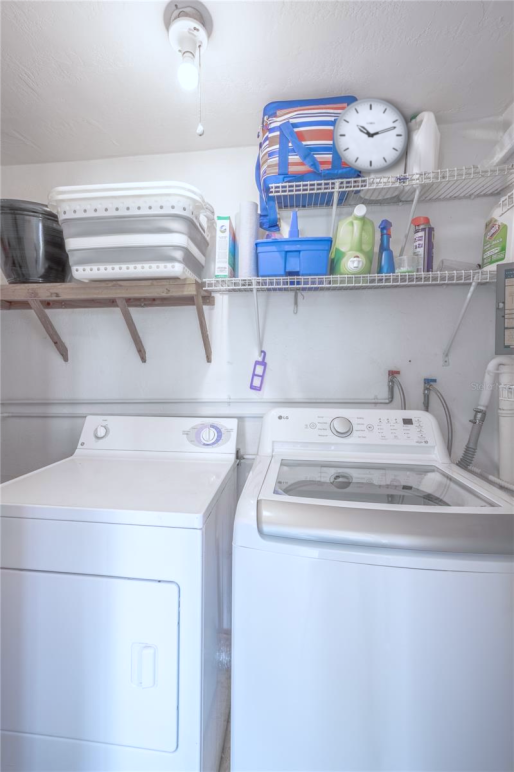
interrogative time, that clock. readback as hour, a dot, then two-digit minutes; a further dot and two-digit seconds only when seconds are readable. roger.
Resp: 10.12
